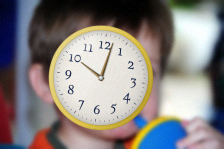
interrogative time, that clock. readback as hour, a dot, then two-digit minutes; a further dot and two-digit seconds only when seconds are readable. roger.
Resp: 10.02
